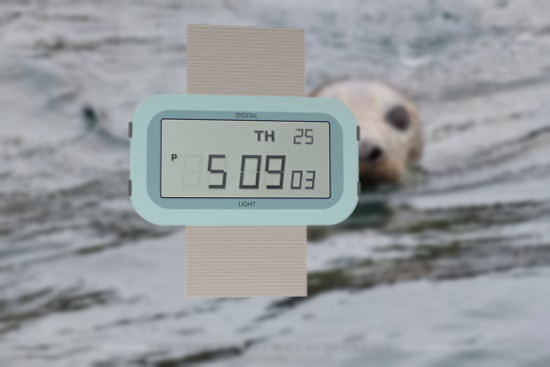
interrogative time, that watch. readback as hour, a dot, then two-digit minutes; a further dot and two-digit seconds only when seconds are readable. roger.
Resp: 5.09.03
